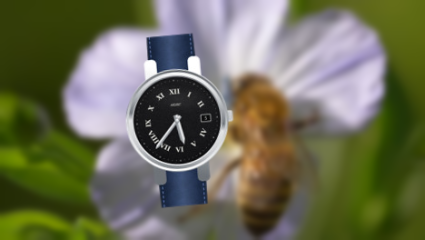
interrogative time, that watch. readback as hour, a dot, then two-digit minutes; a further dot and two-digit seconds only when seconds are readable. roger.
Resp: 5.37
